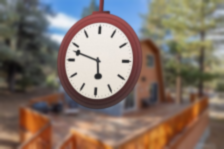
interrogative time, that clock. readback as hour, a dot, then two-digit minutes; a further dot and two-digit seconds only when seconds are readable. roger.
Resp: 5.48
